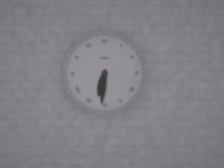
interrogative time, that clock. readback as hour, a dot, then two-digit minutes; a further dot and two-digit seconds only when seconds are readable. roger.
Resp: 6.31
